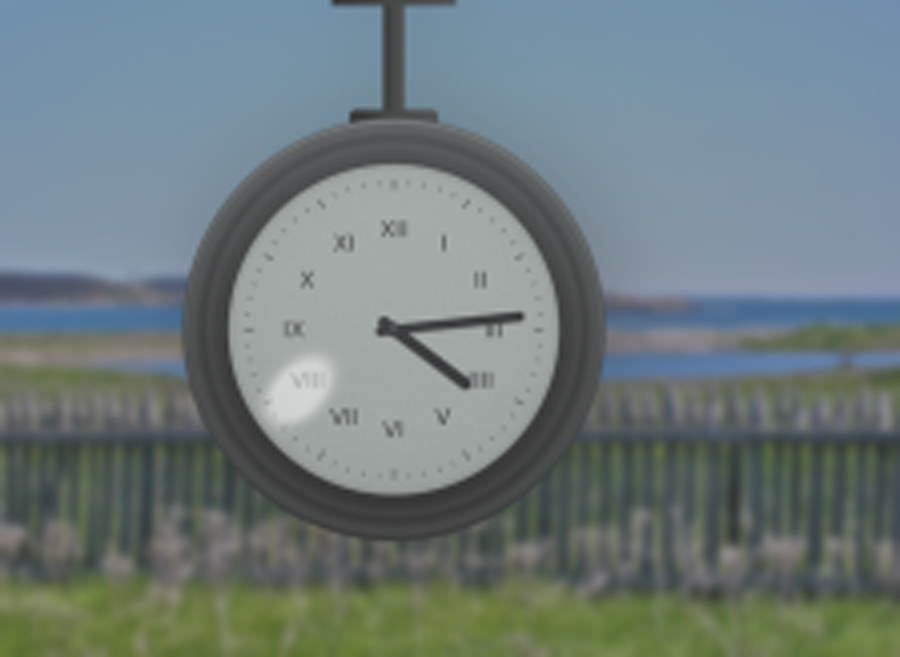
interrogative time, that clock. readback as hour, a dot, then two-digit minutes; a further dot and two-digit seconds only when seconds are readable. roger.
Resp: 4.14
